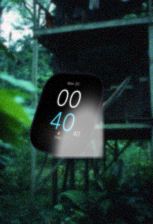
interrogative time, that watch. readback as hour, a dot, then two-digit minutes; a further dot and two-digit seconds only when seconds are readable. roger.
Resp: 0.40
